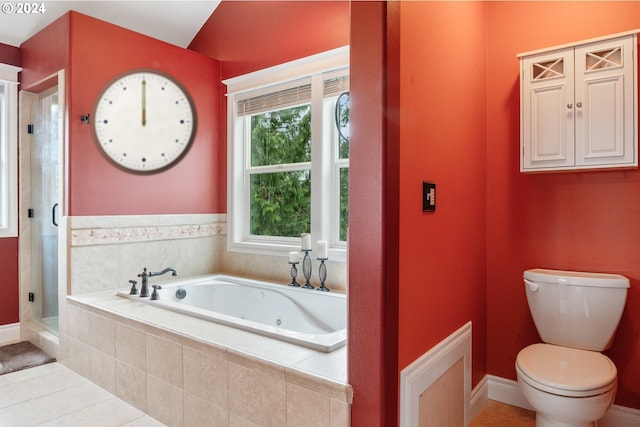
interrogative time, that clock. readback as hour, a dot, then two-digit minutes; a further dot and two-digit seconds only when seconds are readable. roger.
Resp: 12.00
